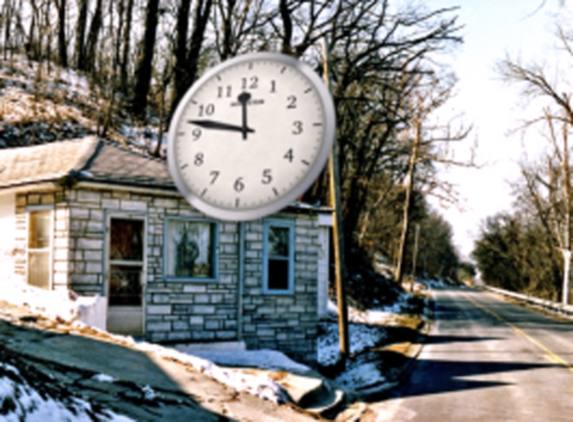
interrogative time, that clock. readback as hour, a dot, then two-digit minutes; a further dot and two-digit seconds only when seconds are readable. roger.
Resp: 11.47
